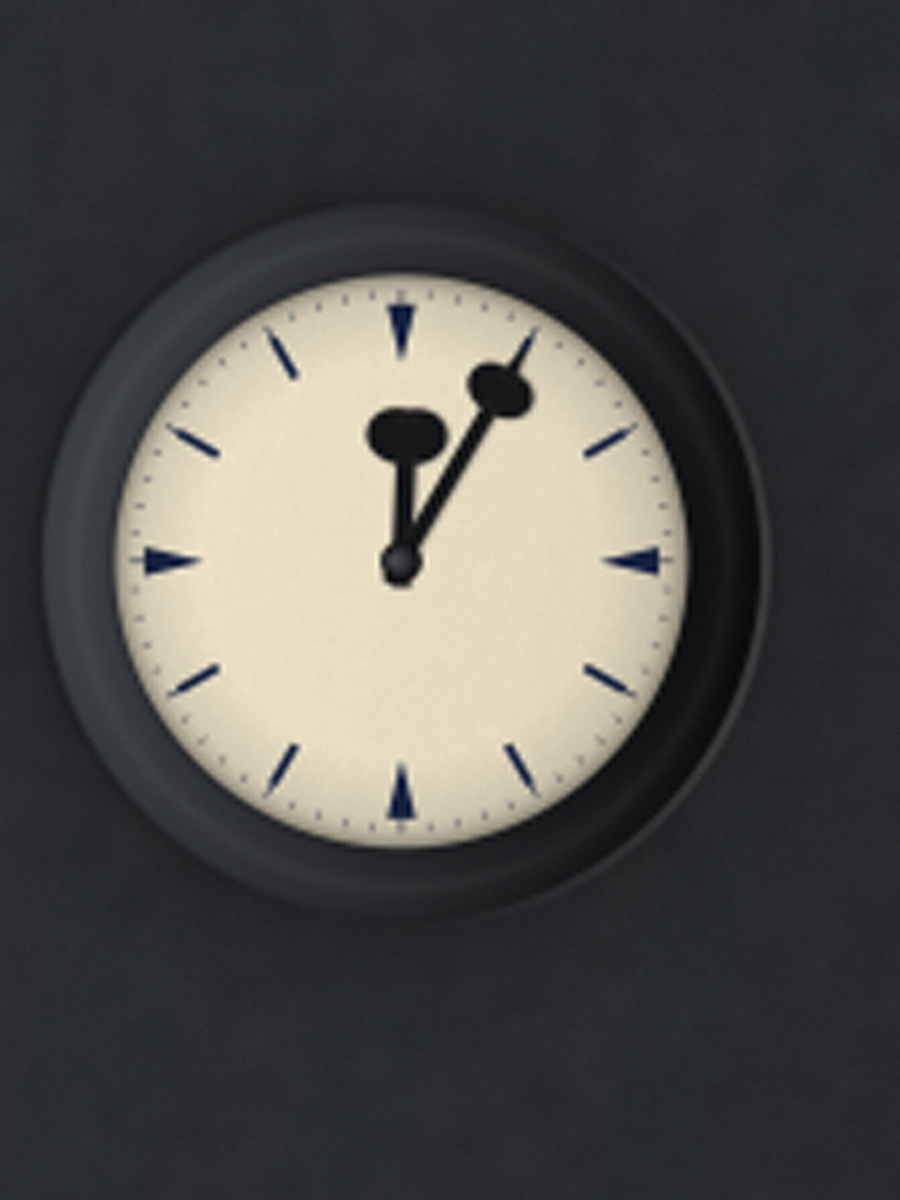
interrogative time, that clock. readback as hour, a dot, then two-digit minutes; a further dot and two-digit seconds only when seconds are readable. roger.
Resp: 12.05
